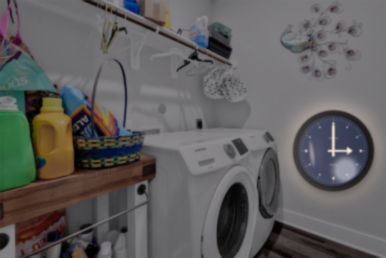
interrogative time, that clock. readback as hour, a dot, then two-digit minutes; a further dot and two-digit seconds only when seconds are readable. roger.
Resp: 3.00
